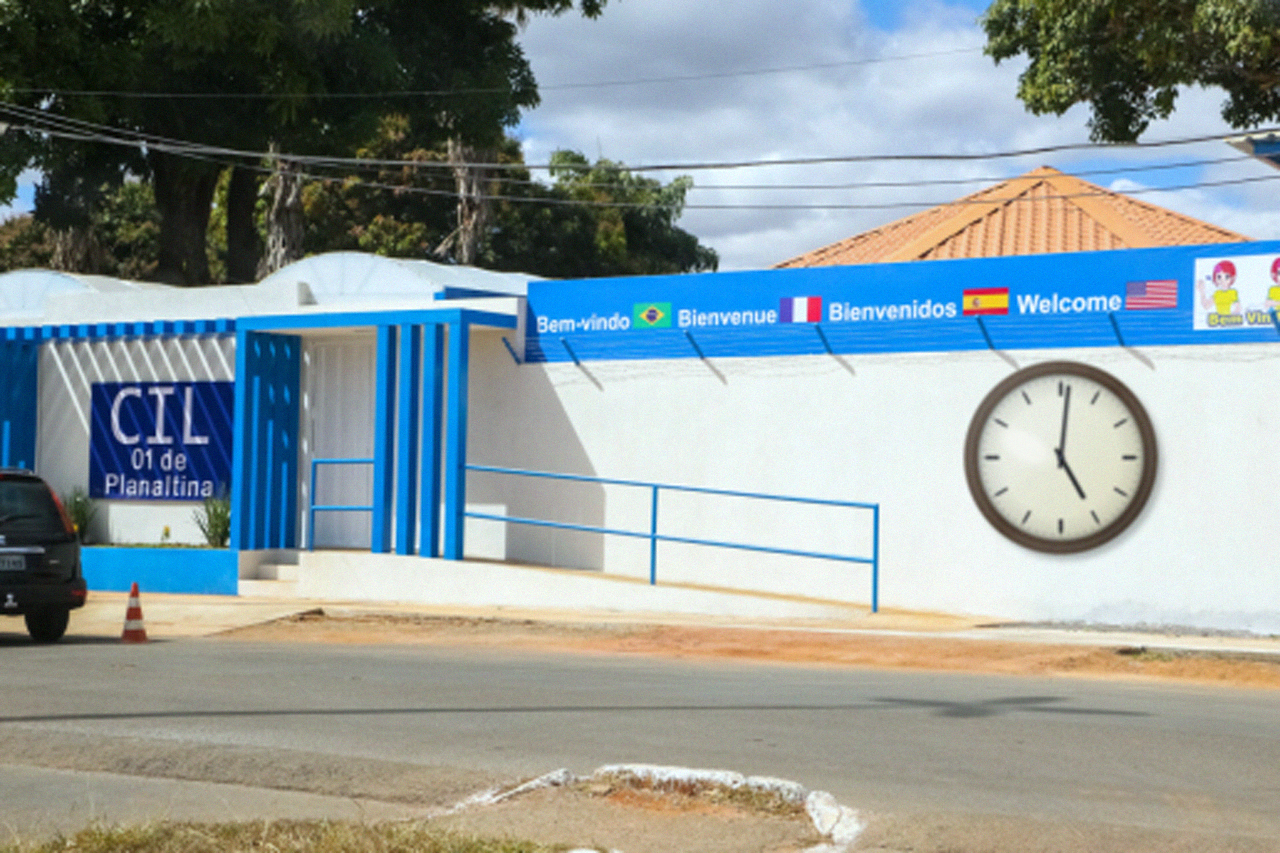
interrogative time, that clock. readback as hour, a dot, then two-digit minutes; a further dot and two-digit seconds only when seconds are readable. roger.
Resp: 5.01
